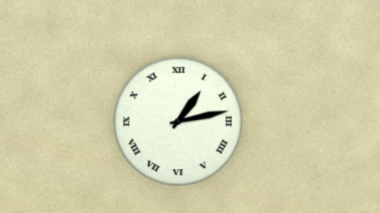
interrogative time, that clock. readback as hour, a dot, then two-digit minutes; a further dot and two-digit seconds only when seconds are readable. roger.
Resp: 1.13
